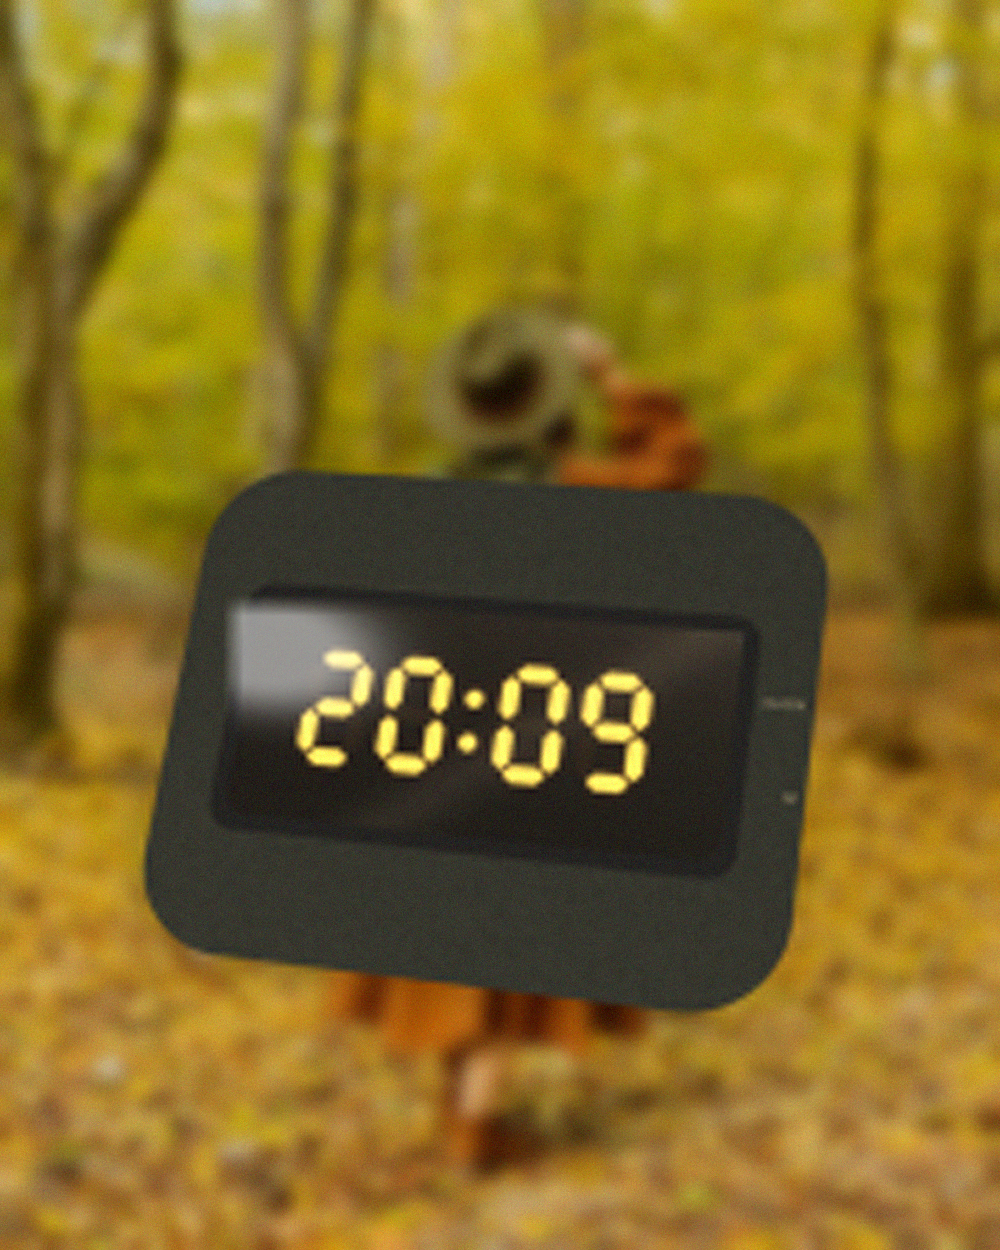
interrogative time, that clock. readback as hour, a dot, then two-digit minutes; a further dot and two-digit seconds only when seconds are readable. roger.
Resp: 20.09
